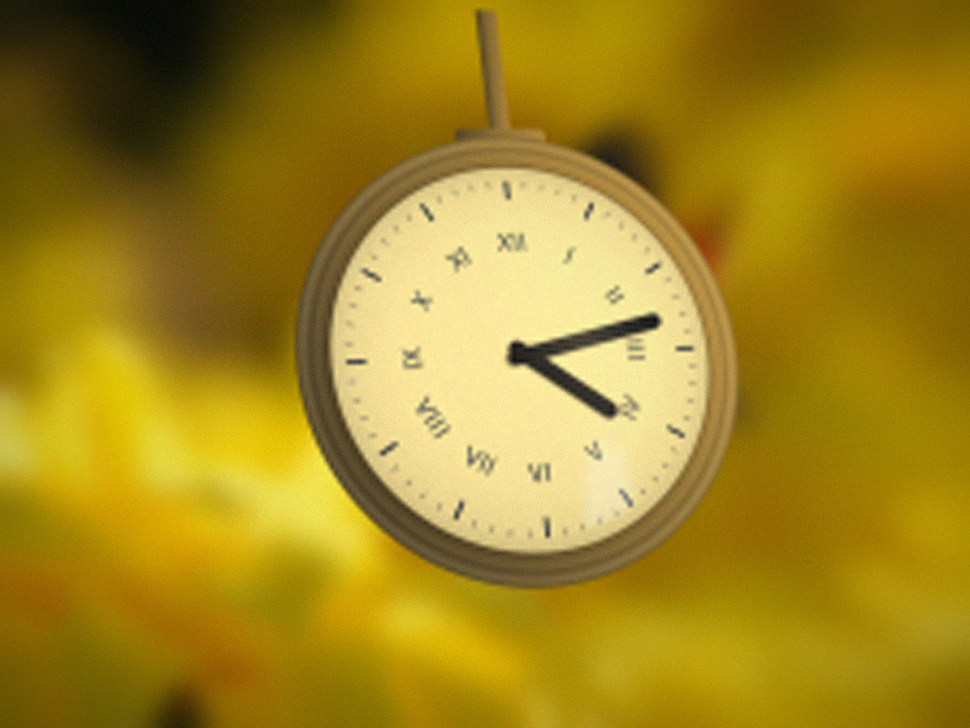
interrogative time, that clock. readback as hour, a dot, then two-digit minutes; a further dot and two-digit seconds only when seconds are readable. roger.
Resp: 4.13
